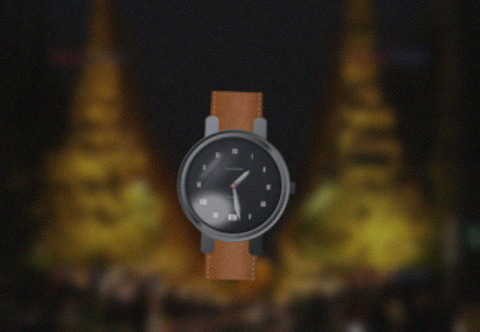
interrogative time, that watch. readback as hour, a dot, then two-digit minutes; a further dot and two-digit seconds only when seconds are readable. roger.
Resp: 1.28
